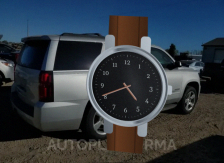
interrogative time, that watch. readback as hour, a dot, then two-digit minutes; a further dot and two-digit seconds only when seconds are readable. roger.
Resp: 4.41
